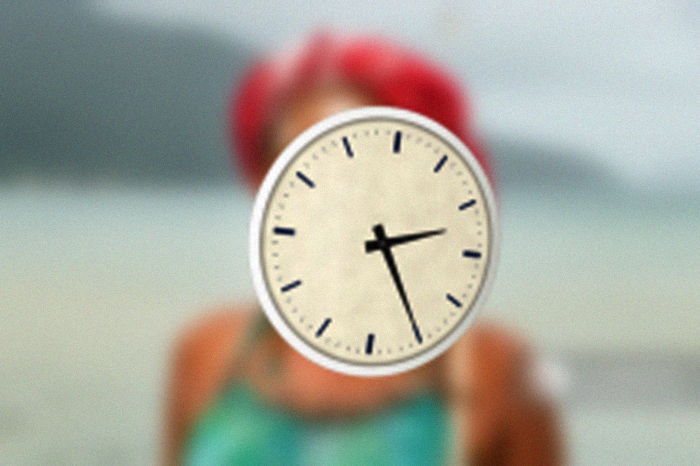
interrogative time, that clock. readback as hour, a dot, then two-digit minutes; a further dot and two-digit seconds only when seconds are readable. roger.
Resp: 2.25
